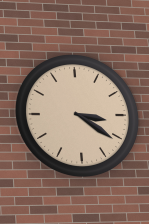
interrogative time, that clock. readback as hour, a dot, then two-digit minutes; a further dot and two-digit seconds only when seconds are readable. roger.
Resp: 3.21
